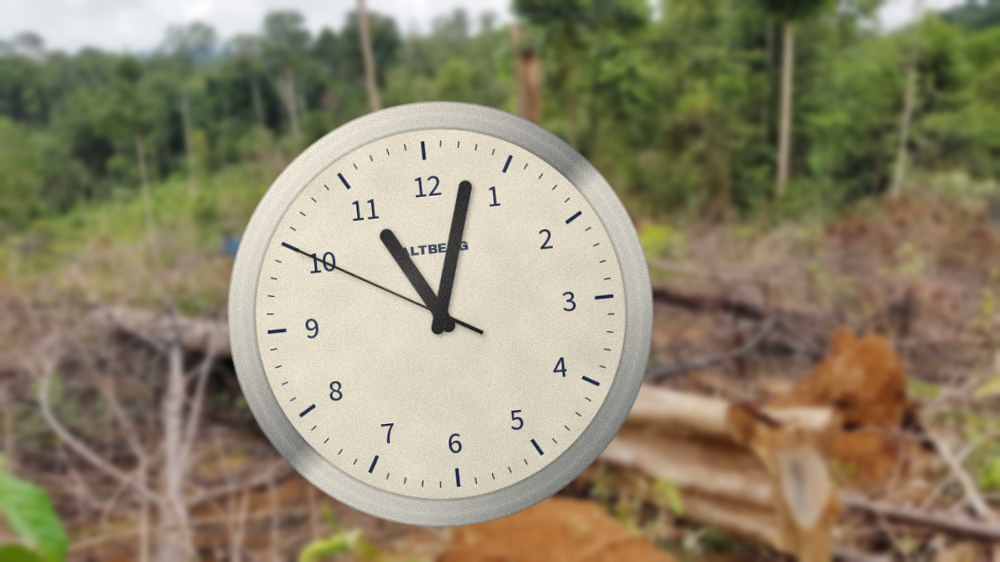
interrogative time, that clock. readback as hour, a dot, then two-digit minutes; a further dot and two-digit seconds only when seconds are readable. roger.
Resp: 11.02.50
